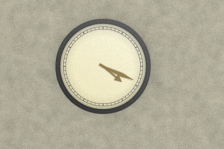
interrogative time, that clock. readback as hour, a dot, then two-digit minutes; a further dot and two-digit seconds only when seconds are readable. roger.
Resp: 4.19
